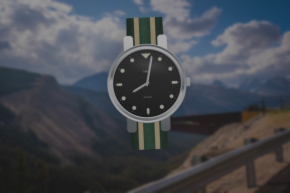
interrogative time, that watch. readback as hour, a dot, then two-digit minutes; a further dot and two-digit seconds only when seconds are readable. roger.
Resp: 8.02
